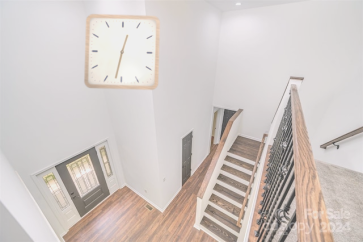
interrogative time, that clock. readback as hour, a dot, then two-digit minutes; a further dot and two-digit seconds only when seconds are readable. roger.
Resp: 12.32
